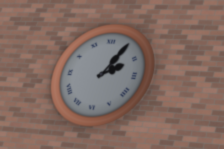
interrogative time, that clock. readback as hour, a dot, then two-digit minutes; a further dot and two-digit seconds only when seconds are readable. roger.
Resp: 2.05
